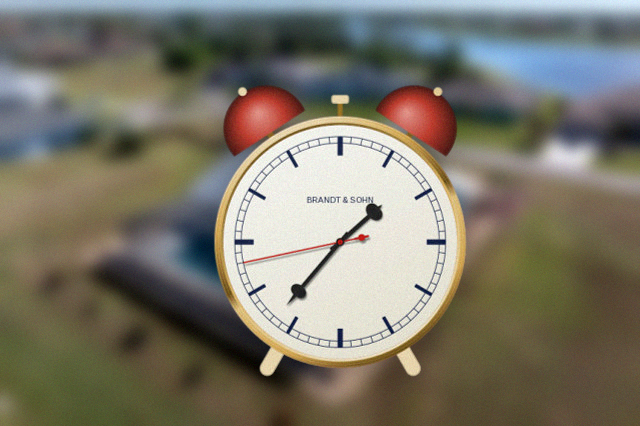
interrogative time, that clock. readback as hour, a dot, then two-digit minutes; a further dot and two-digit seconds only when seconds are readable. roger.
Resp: 1.36.43
